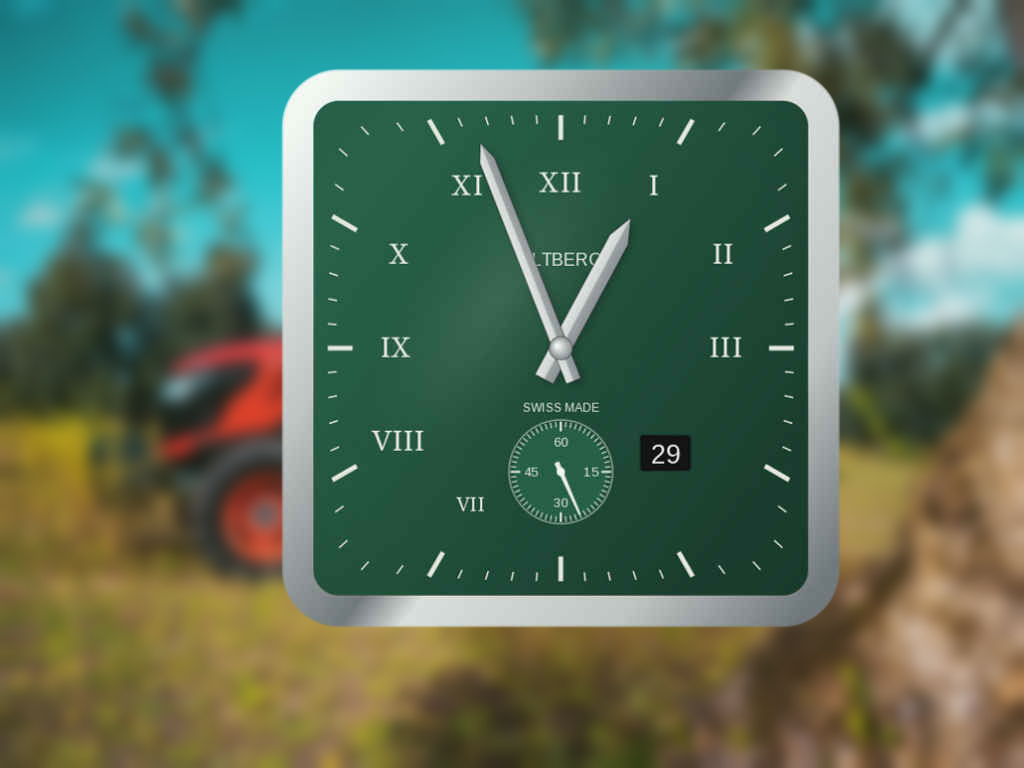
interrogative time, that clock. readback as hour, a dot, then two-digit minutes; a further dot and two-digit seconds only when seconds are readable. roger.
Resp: 12.56.26
